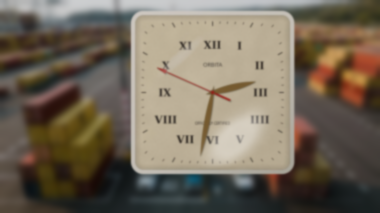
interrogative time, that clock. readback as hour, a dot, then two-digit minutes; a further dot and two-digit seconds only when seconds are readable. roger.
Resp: 2.31.49
